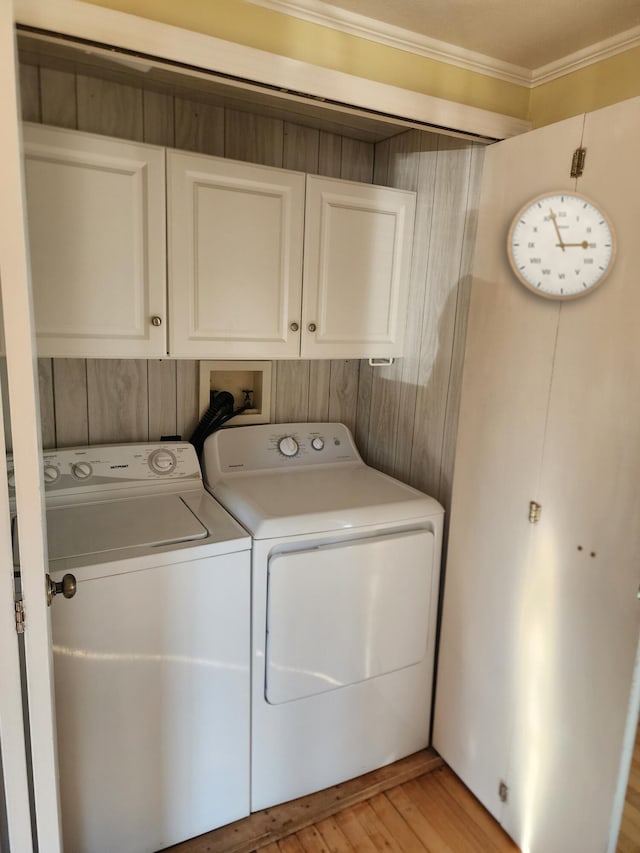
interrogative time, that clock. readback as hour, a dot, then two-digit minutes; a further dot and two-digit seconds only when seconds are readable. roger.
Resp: 2.57
